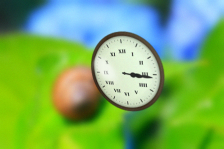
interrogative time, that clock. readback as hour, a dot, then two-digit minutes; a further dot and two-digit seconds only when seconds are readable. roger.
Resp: 3.16
